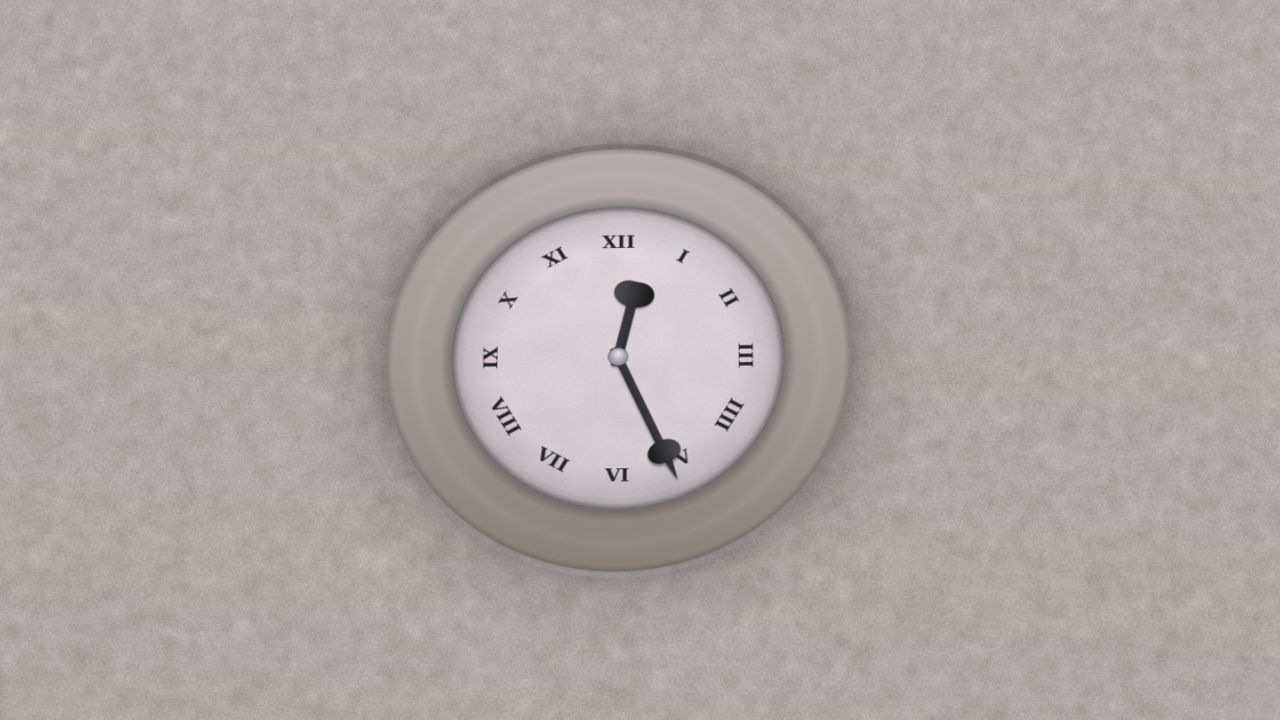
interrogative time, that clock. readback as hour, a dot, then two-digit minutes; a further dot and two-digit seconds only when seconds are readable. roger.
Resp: 12.26
